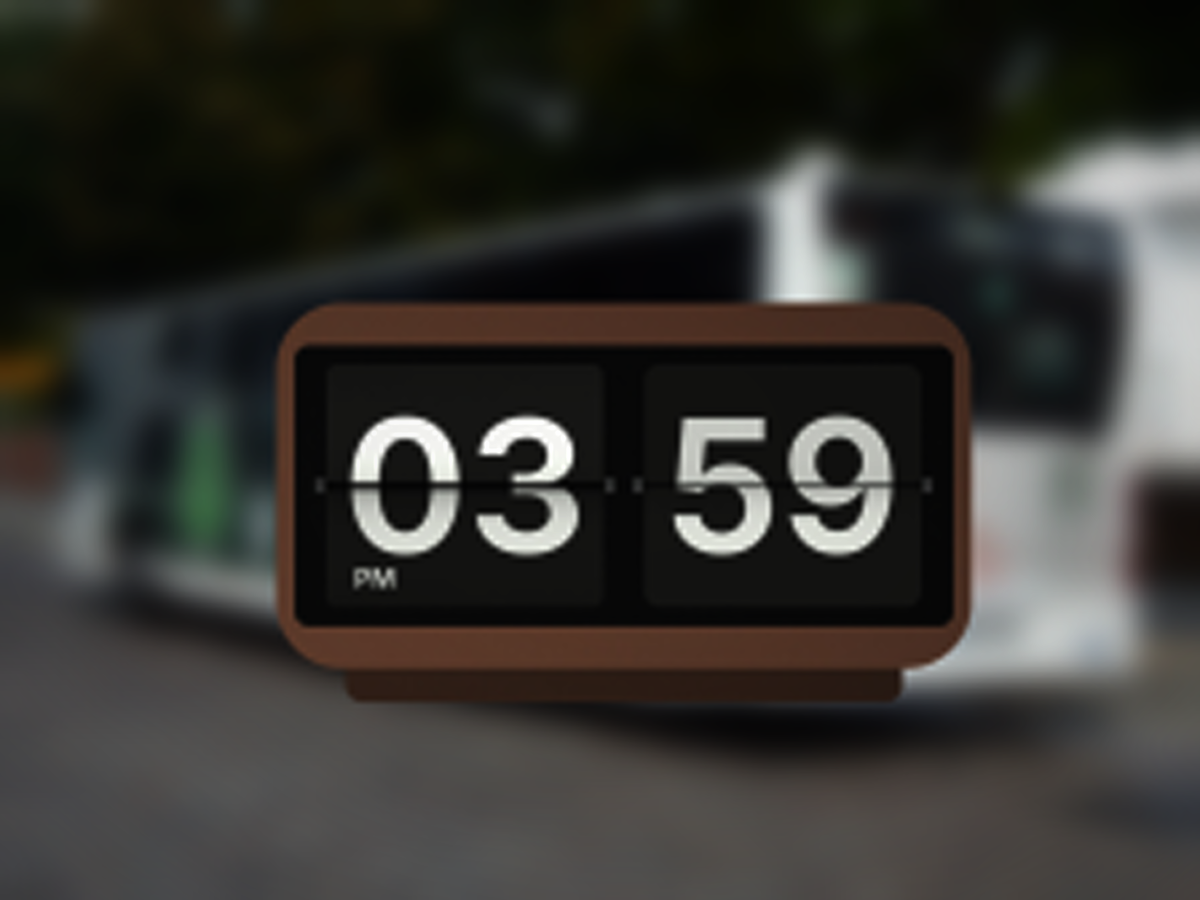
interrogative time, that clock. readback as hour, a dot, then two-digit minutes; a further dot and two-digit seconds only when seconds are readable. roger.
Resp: 3.59
